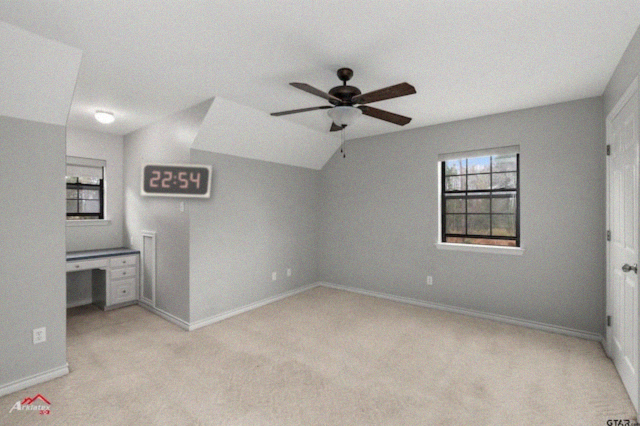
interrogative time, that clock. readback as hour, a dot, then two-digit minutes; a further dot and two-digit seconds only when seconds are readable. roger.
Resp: 22.54
